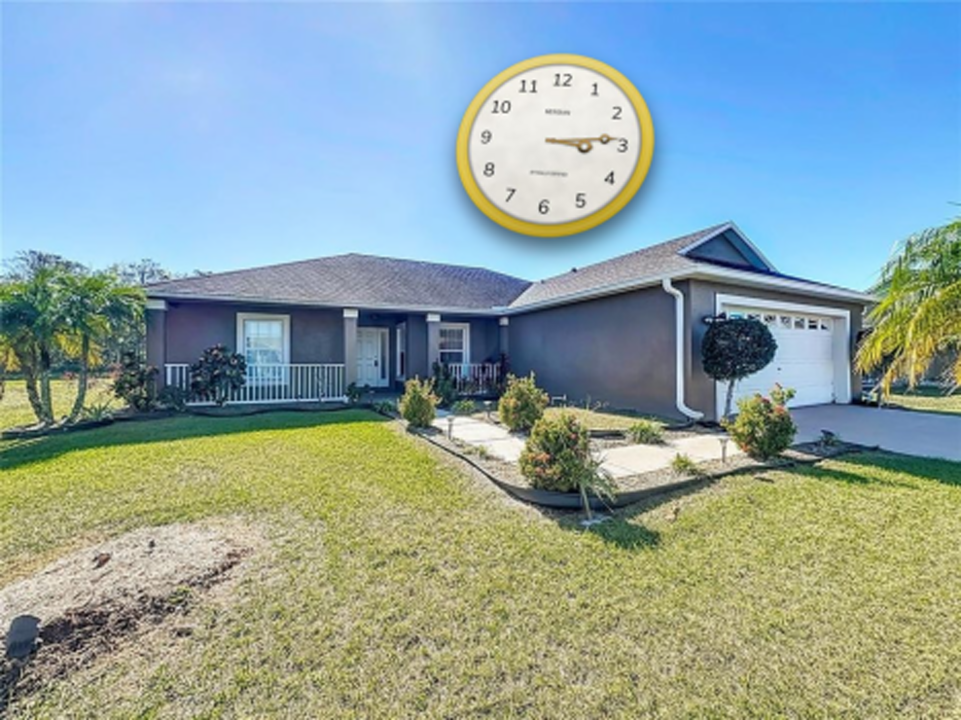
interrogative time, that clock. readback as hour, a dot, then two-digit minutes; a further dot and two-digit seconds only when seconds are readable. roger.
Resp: 3.14
